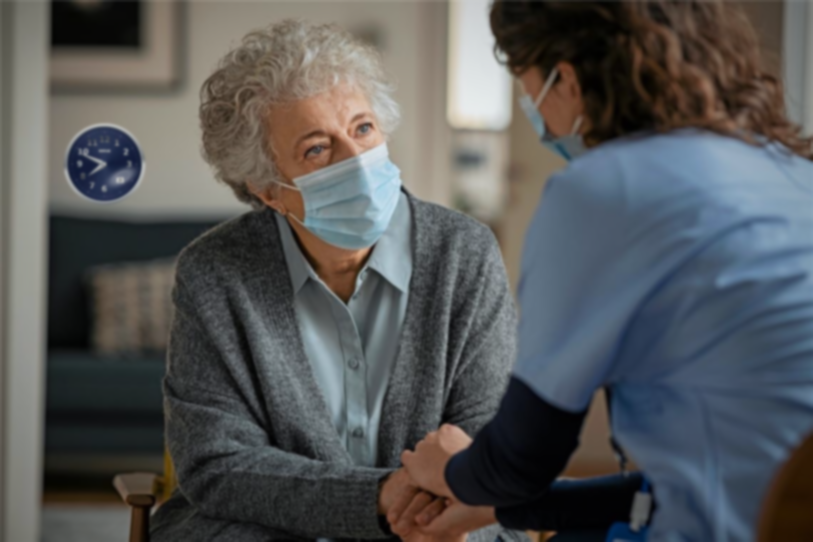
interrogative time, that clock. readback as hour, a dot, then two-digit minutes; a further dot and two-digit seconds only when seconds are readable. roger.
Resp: 7.49
